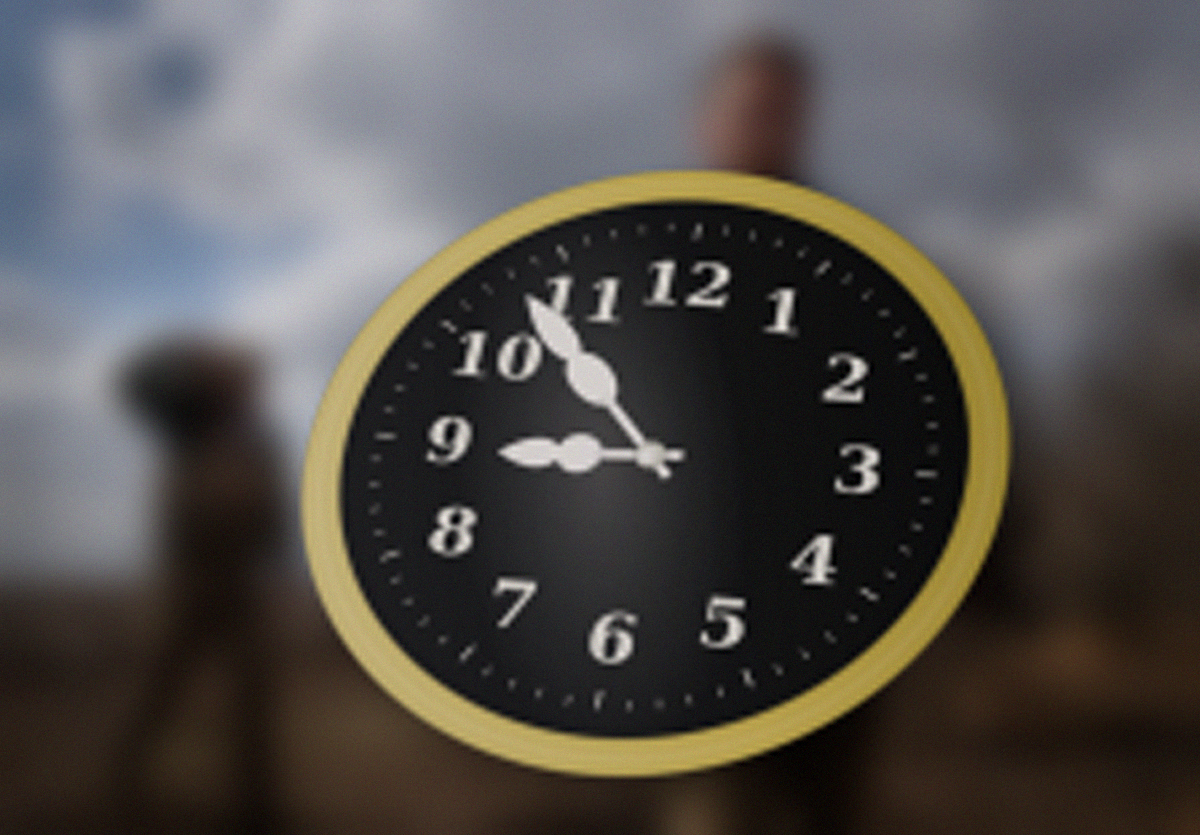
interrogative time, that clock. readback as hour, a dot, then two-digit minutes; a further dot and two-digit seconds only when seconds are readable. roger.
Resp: 8.53
